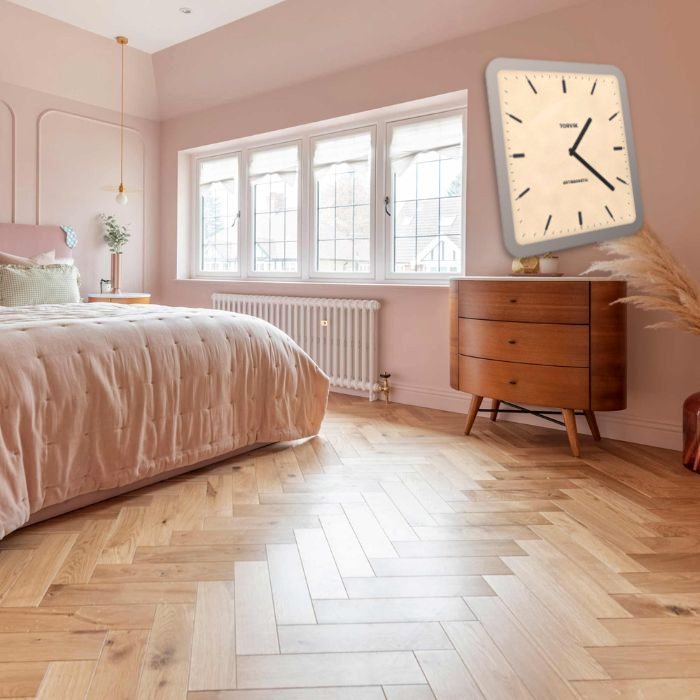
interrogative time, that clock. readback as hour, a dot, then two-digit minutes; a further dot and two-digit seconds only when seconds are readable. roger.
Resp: 1.22
